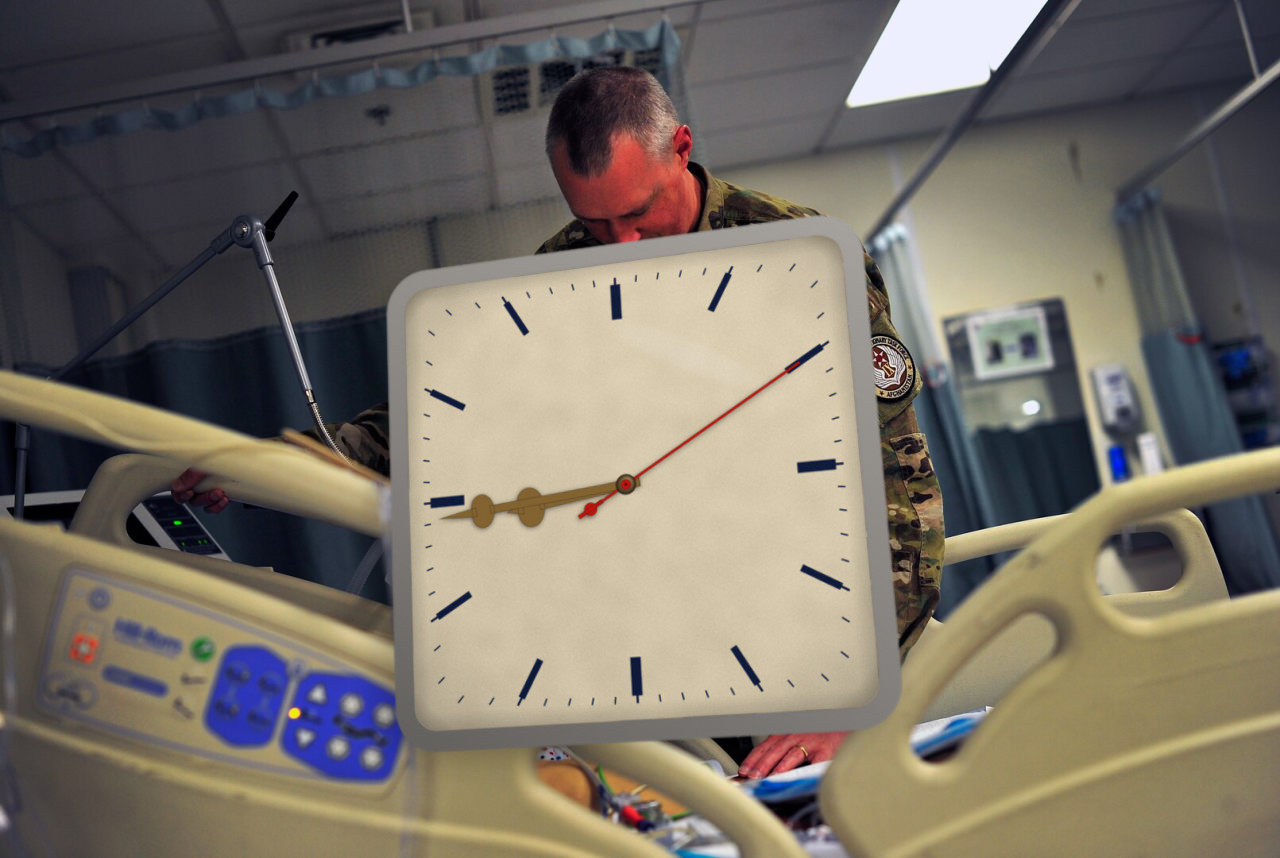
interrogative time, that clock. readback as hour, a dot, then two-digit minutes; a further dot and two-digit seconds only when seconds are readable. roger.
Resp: 8.44.10
